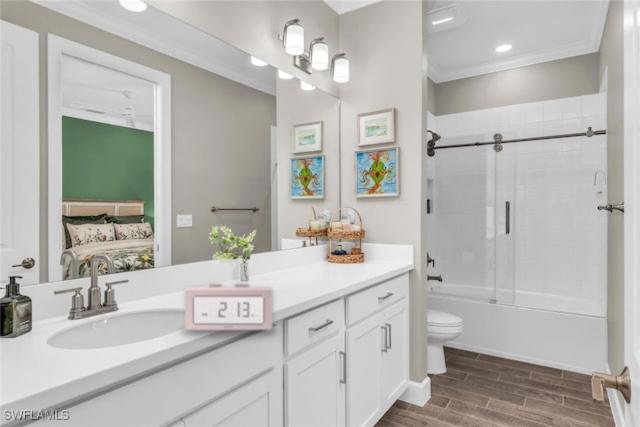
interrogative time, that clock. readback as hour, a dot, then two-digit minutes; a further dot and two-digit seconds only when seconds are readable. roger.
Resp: 2.13
